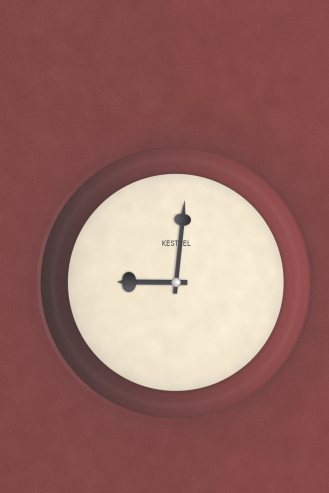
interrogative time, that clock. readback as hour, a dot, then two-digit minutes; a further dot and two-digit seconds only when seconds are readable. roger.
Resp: 9.01
